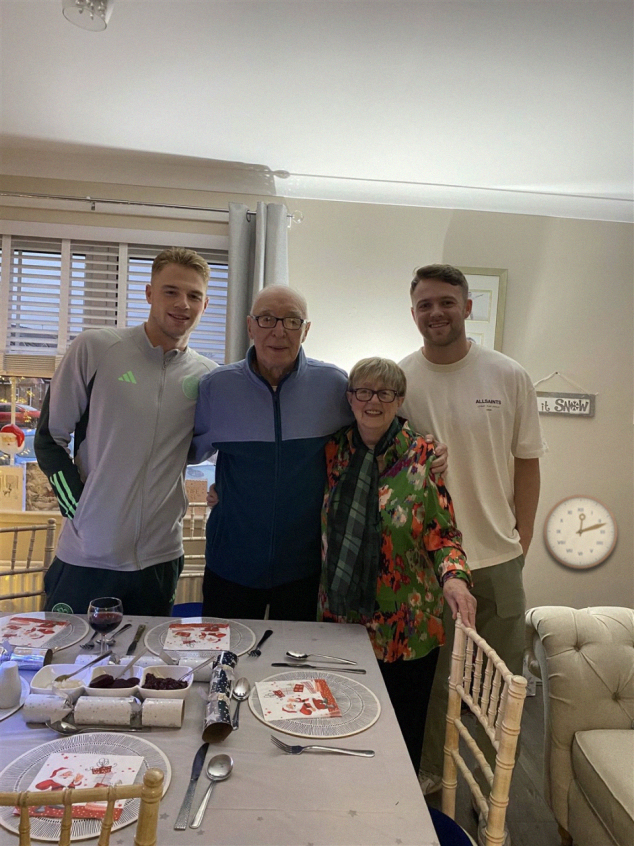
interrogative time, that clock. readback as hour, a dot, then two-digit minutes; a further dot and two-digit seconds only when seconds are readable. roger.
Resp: 12.12
